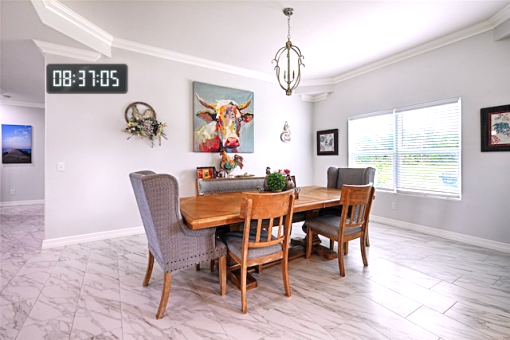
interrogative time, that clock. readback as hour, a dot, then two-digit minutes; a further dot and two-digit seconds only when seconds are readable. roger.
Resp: 8.37.05
